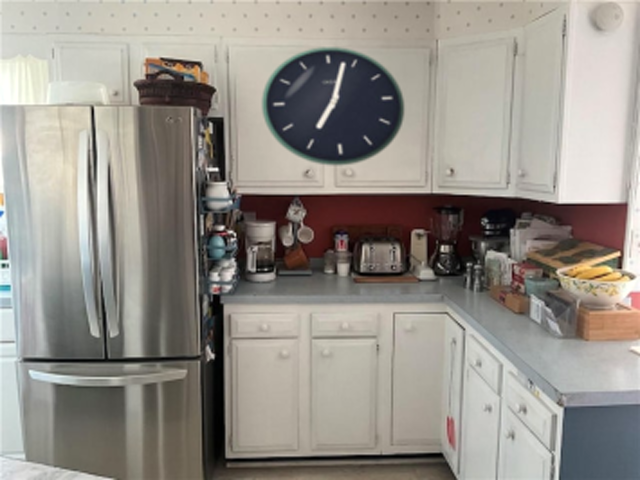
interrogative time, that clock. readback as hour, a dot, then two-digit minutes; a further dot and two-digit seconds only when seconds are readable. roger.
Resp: 7.03
